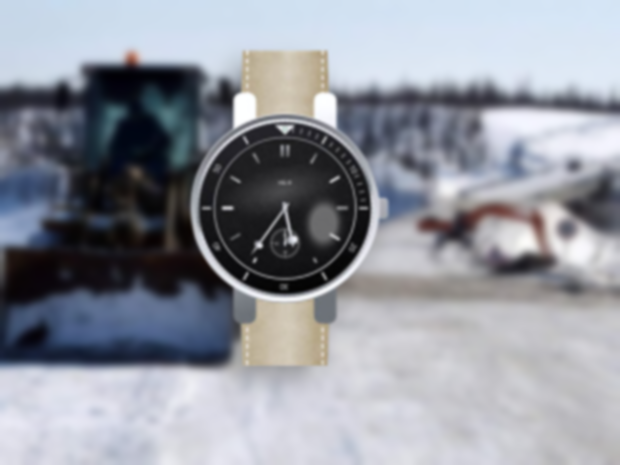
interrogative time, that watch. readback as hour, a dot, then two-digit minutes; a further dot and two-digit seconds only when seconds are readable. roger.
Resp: 5.36
